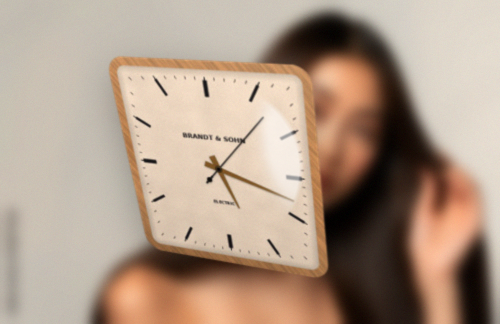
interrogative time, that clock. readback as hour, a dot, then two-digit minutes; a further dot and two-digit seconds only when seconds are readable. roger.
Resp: 5.18.07
